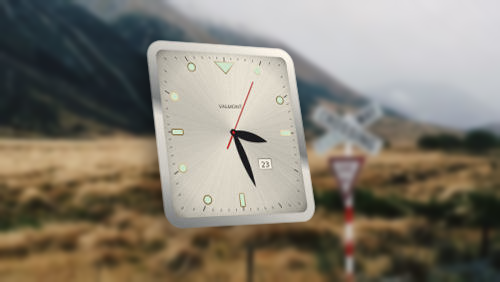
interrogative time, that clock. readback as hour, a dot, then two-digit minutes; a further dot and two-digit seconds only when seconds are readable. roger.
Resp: 3.27.05
